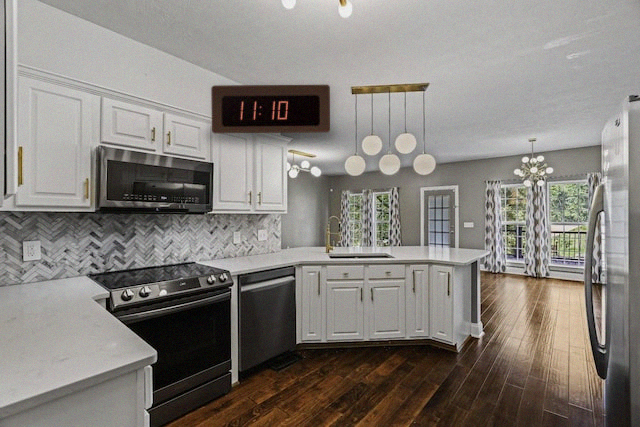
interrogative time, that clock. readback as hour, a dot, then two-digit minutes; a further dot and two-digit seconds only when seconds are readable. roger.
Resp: 11.10
